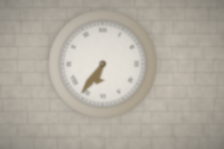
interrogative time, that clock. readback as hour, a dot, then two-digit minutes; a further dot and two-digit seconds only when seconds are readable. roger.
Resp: 6.36
